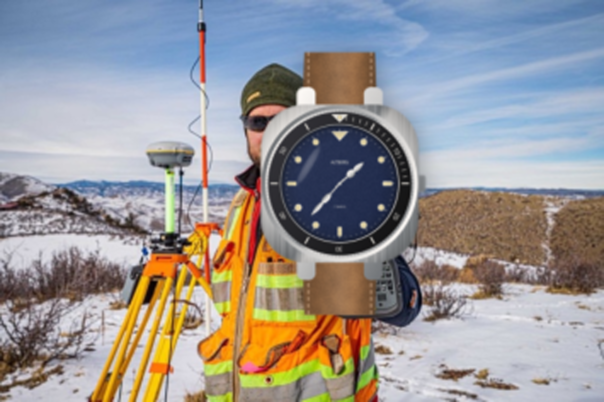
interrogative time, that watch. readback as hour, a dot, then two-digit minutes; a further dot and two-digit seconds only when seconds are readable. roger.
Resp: 1.37
